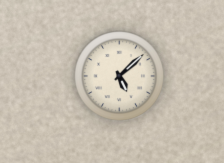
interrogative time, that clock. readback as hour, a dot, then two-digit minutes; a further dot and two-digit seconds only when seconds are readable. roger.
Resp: 5.08
